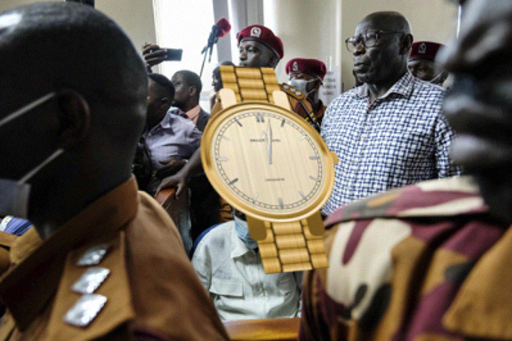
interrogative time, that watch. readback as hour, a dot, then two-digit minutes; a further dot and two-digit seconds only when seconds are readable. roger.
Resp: 12.02
